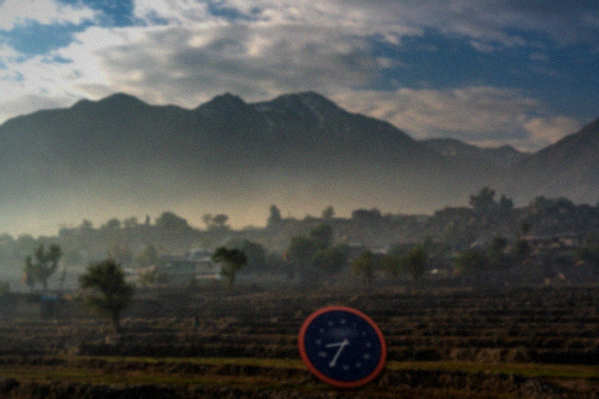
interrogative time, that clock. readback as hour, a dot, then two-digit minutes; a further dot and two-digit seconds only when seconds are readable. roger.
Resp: 8.35
